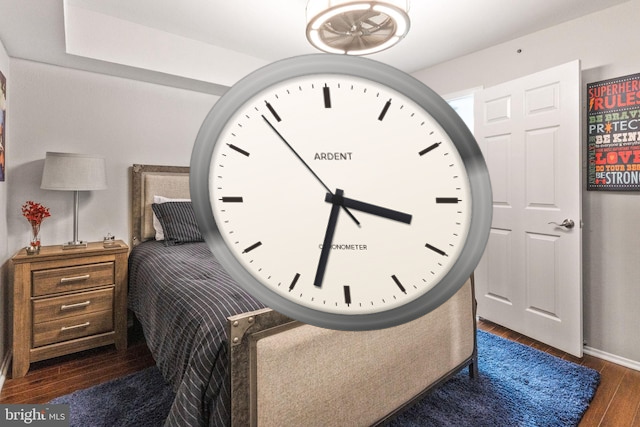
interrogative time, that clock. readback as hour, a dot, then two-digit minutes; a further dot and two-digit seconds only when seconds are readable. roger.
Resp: 3.32.54
